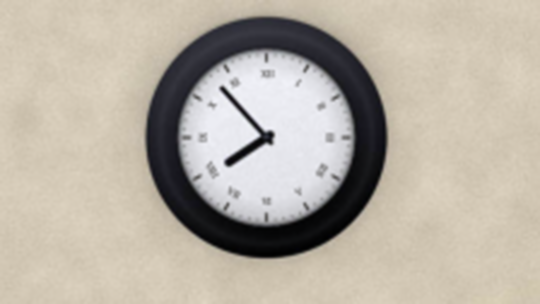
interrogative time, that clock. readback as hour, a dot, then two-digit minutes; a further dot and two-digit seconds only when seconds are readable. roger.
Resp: 7.53
